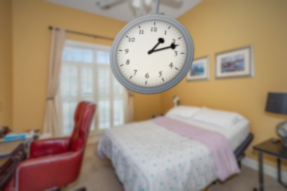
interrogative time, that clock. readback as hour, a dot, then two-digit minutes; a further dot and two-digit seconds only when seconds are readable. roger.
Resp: 1.12
